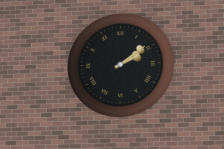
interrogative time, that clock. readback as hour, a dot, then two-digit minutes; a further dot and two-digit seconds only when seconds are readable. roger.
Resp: 2.09
